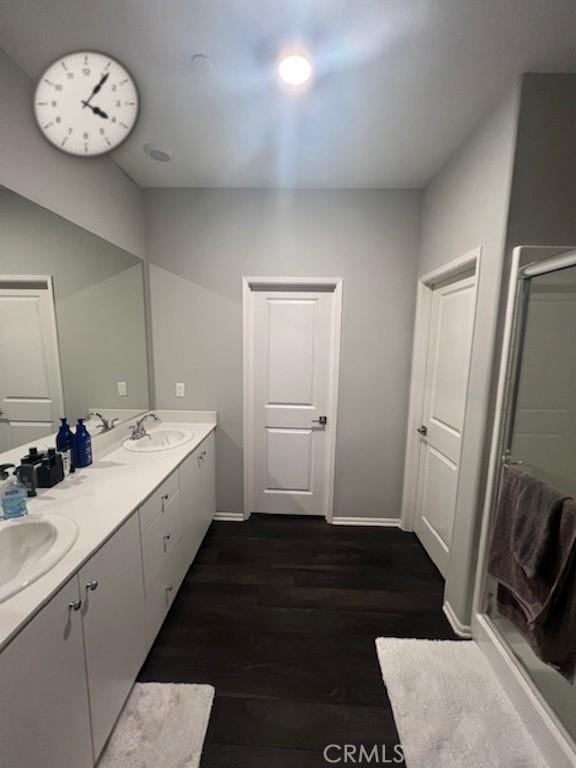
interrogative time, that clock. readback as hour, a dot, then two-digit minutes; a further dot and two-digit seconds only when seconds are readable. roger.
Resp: 4.06
